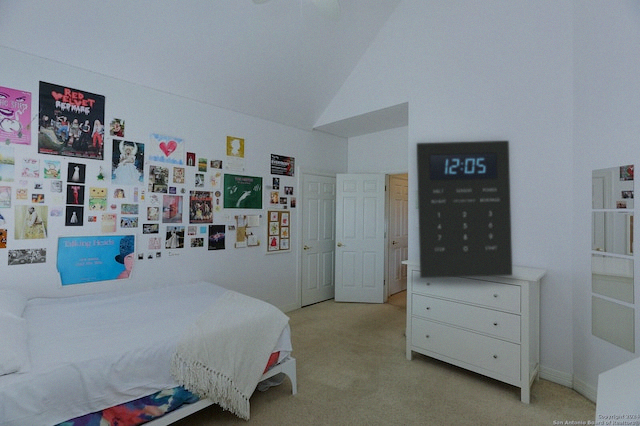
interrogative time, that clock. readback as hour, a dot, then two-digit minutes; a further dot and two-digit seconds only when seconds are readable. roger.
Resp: 12.05
